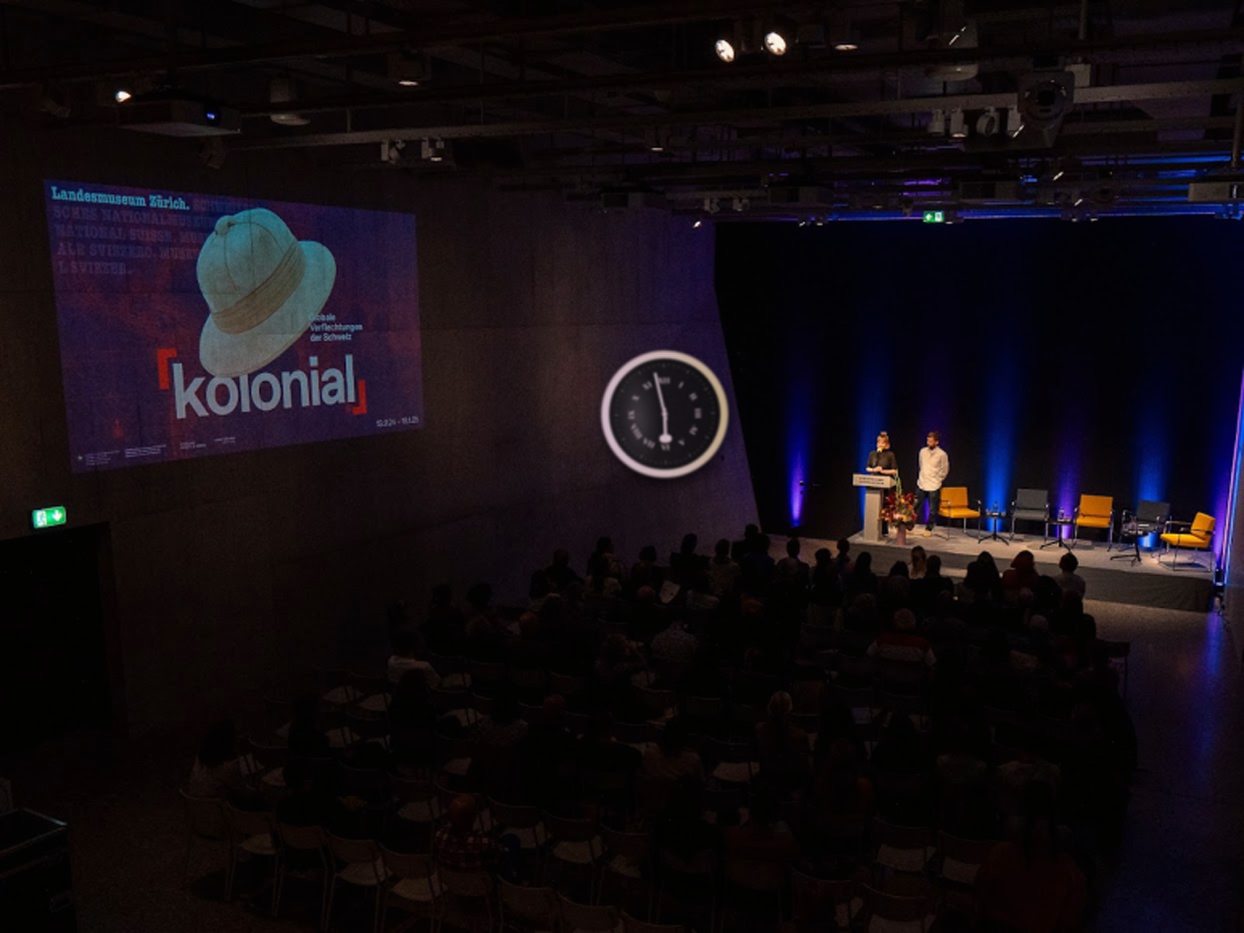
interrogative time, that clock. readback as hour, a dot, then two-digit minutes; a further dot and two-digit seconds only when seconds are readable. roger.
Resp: 5.58
